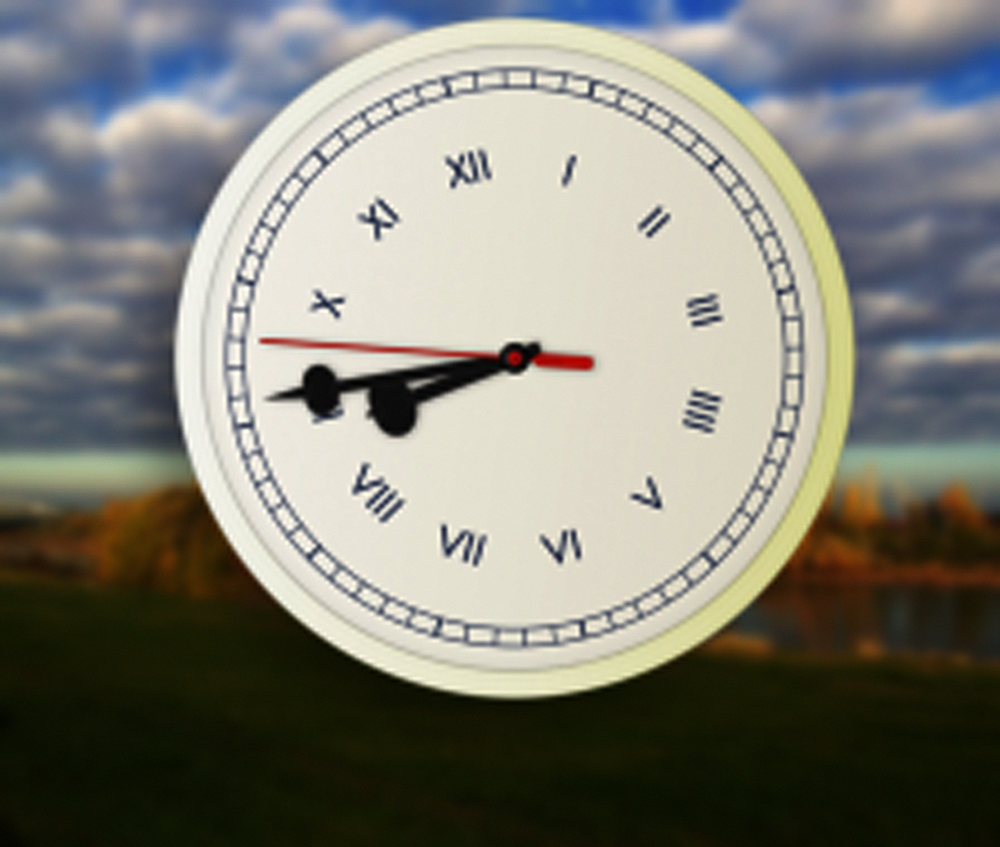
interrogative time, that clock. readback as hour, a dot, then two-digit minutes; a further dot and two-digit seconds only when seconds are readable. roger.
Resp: 8.45.48
